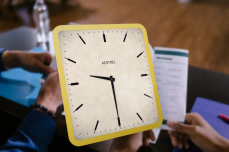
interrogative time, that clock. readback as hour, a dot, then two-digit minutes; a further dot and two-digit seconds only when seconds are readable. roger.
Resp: 9.30
